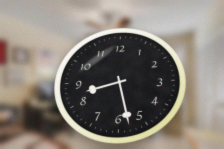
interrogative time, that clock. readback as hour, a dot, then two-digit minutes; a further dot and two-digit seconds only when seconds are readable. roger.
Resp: 8.28
